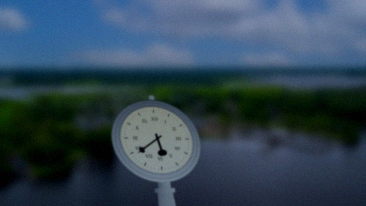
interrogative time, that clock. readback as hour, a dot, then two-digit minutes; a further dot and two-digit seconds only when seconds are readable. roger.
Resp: 5.39
